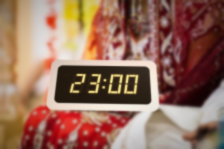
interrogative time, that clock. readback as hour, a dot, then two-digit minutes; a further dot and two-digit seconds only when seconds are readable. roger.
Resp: 23.00
